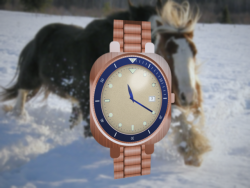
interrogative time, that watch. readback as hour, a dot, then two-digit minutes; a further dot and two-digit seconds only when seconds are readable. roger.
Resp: 11.20
